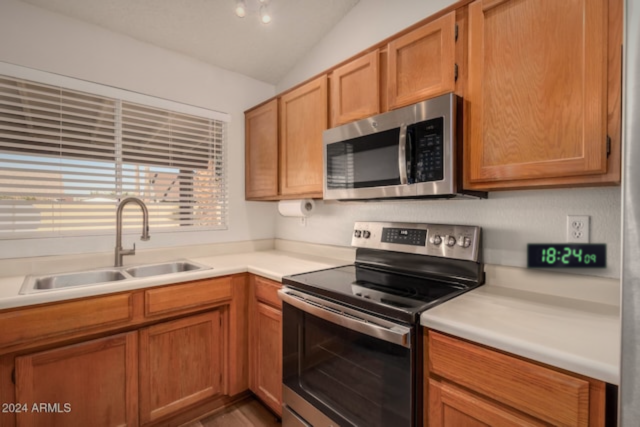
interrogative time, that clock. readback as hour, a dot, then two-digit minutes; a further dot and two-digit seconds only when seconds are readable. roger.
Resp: 18.24
